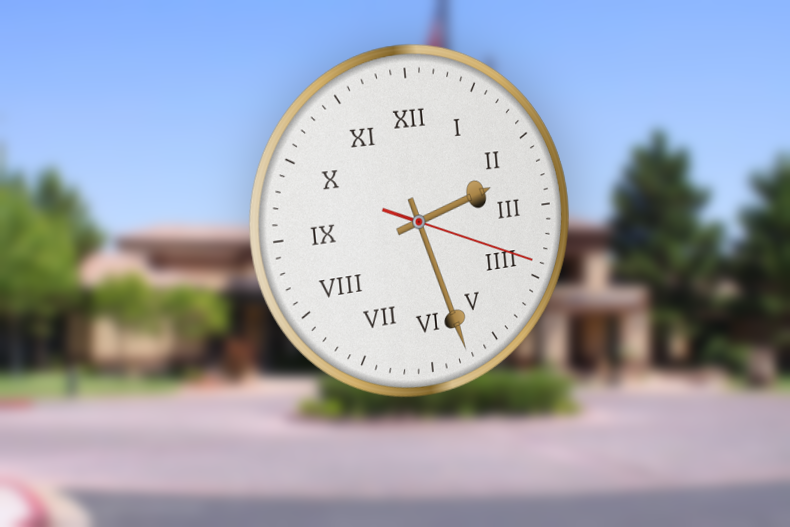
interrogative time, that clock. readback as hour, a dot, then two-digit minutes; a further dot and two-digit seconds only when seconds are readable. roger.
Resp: 2.27.19
